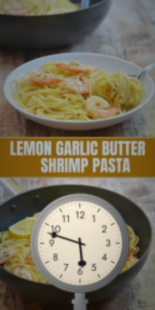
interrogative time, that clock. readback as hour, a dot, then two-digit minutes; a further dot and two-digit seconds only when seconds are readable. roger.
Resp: 5.48
